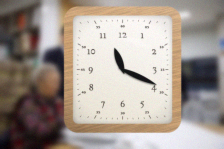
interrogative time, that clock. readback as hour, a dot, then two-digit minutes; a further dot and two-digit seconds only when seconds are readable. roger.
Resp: 11.19
